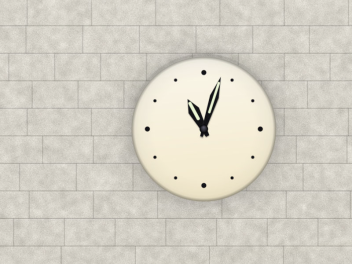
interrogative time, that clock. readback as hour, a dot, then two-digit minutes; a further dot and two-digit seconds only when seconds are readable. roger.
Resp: 11.03
